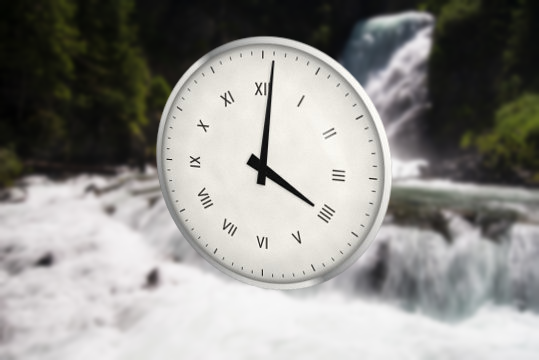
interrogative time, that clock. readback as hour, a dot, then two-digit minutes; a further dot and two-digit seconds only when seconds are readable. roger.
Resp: 4.01
